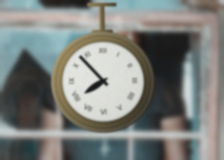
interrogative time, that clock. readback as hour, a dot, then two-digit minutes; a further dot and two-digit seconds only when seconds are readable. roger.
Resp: 7.53
